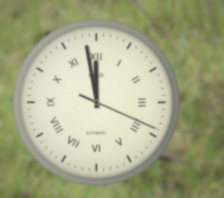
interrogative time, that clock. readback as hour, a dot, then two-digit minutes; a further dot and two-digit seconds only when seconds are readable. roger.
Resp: 11.58.19
